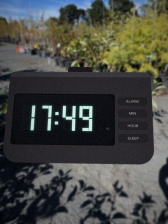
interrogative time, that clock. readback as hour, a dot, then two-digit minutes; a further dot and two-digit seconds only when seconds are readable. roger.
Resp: 17.49
